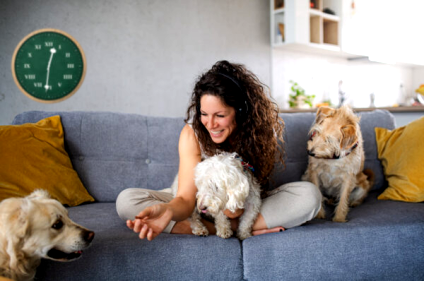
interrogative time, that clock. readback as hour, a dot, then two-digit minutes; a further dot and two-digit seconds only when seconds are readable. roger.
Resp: 12.31
